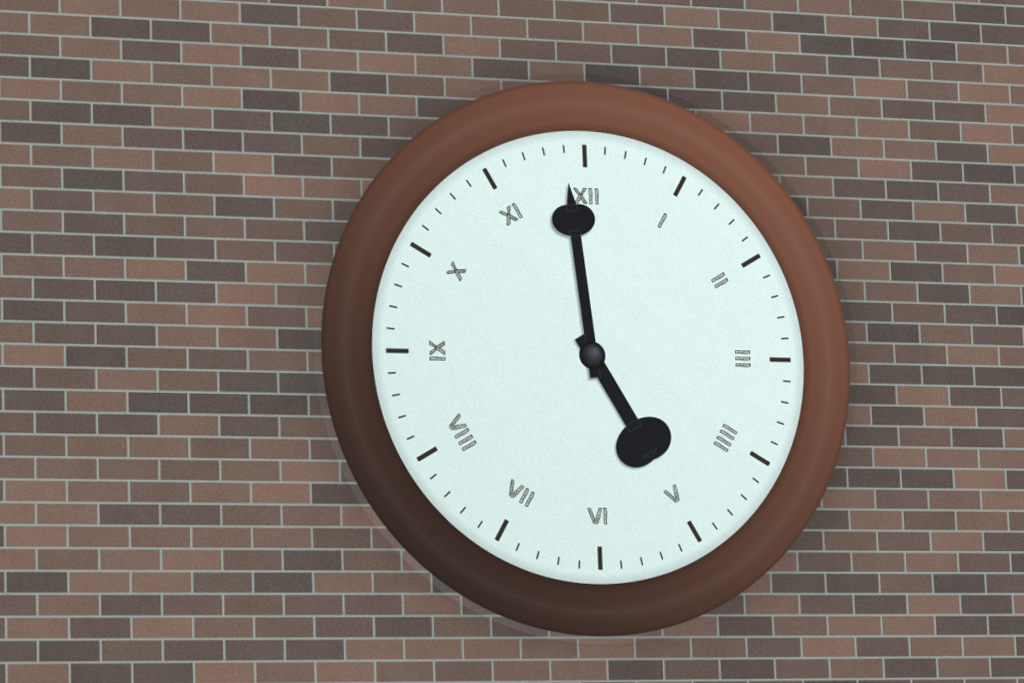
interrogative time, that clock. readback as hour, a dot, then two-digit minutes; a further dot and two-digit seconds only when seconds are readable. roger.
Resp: 4.59
